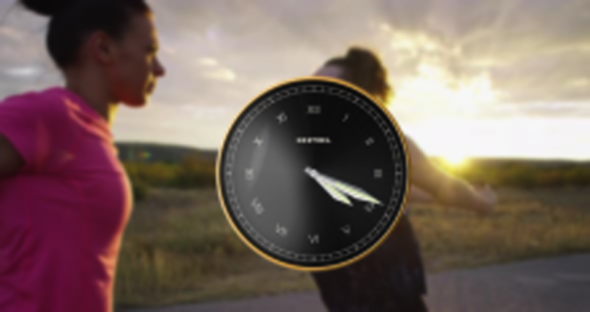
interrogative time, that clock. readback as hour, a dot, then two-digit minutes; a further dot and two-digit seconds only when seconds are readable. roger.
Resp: 4.19
